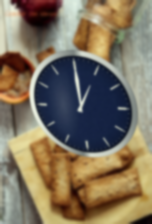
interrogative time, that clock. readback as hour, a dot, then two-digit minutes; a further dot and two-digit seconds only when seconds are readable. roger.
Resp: 1.00
